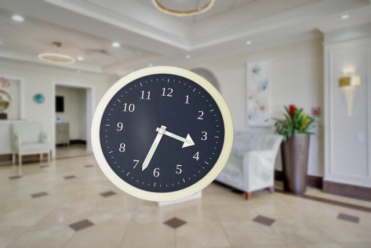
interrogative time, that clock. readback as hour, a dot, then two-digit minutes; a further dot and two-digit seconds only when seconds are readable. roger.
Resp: 3.33
